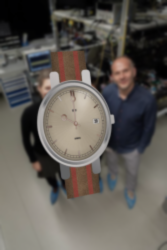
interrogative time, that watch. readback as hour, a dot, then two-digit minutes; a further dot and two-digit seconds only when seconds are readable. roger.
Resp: 10.00
